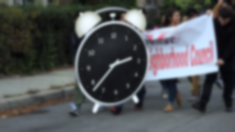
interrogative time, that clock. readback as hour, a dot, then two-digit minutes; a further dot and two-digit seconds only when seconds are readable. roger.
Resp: 2.38
